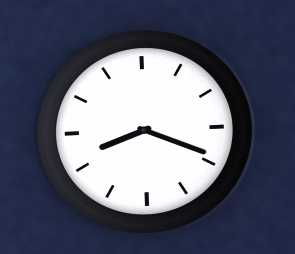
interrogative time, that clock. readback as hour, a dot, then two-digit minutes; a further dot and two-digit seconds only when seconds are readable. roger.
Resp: 8.19
